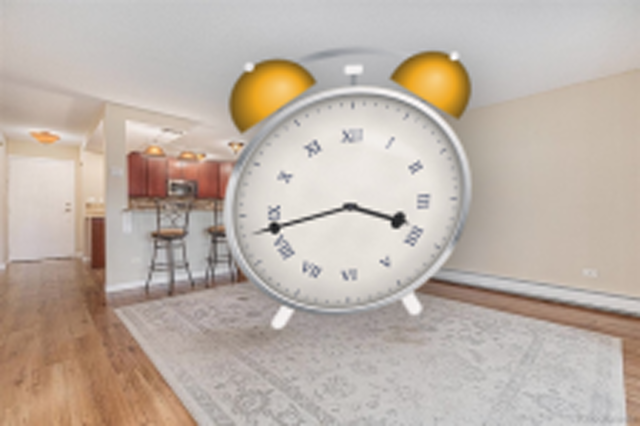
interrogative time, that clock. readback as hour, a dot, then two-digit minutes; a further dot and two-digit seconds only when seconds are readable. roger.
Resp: 3.43
